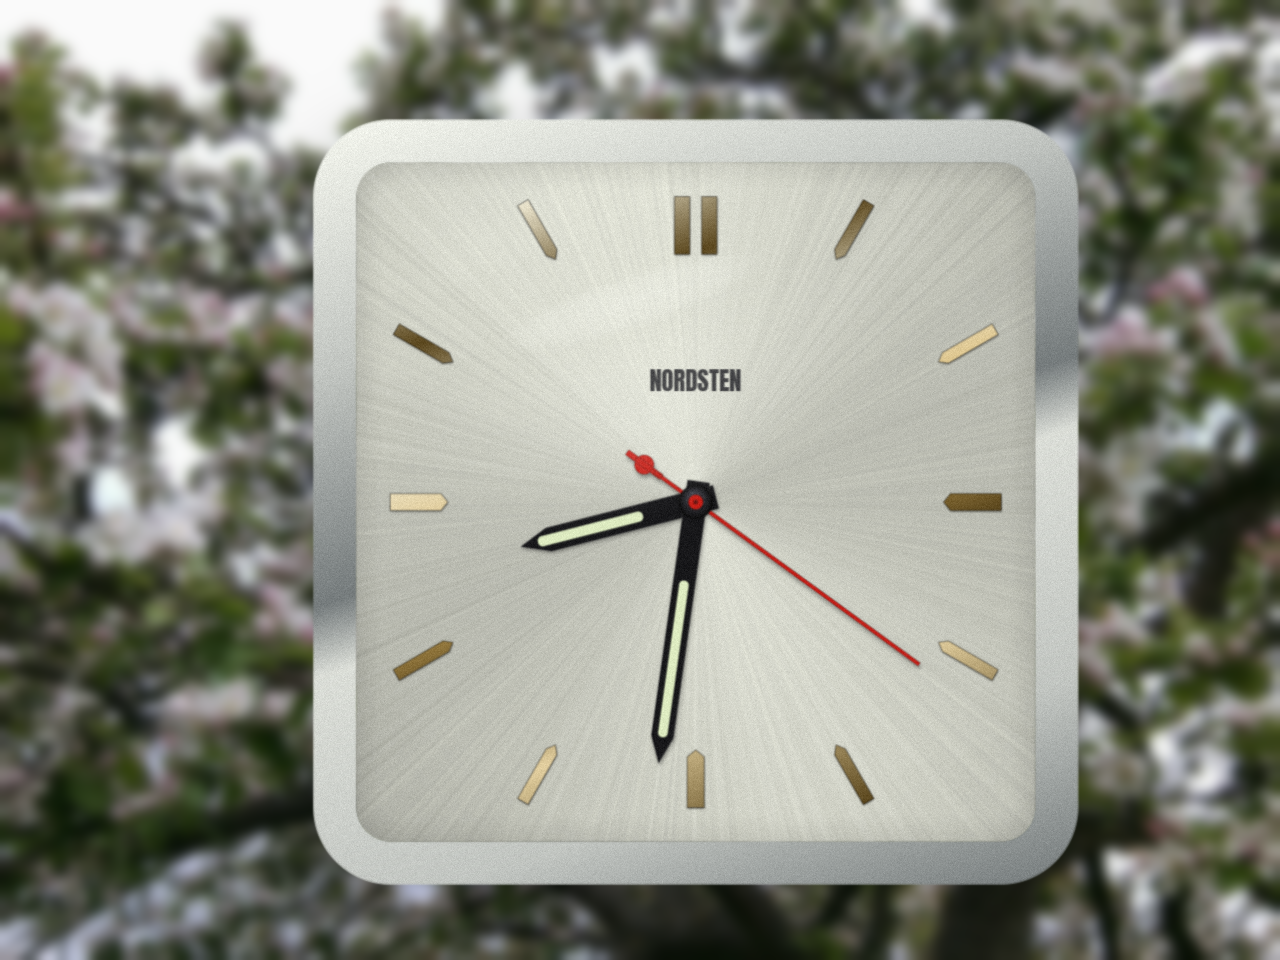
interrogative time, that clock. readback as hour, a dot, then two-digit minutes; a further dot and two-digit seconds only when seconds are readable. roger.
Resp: 8.31.21
